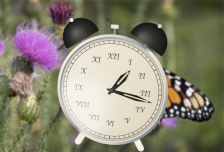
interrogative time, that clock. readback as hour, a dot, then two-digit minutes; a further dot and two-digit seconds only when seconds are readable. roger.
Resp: 1.17
